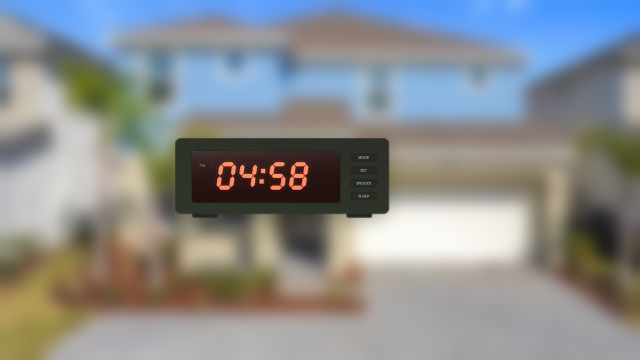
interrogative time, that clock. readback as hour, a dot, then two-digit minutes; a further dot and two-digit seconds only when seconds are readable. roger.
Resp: 4.58
